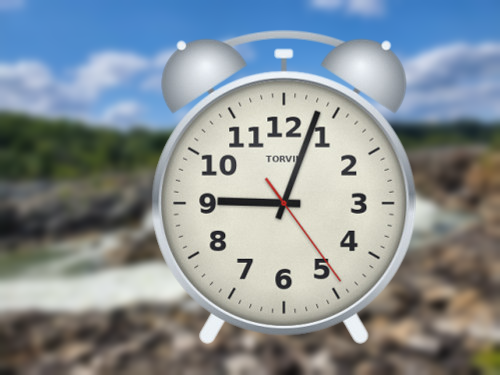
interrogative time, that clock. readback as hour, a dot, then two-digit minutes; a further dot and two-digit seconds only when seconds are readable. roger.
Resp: 9.03.24
